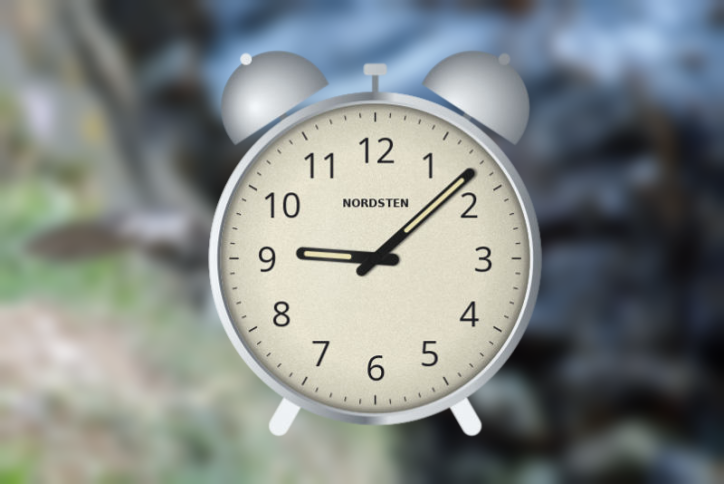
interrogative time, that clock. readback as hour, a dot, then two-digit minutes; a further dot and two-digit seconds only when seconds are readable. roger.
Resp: 9.08
